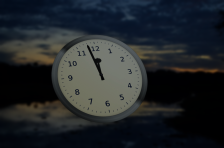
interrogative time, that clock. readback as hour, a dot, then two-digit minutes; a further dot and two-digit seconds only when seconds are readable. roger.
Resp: 11.58
